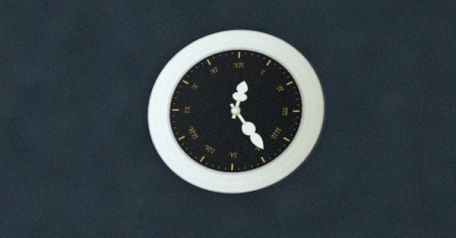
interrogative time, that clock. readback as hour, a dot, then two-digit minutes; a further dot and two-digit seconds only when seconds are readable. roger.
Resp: 12.24
